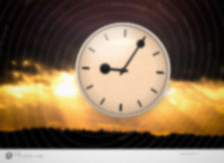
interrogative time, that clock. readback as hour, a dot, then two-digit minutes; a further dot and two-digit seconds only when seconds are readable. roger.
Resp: 9.05
